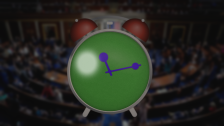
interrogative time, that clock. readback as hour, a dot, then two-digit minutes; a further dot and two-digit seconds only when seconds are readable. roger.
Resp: 11.13
